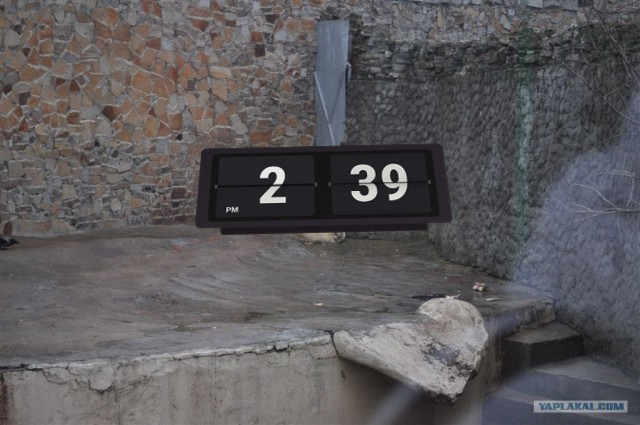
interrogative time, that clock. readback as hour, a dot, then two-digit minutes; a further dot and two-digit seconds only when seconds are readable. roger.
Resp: 2.39
